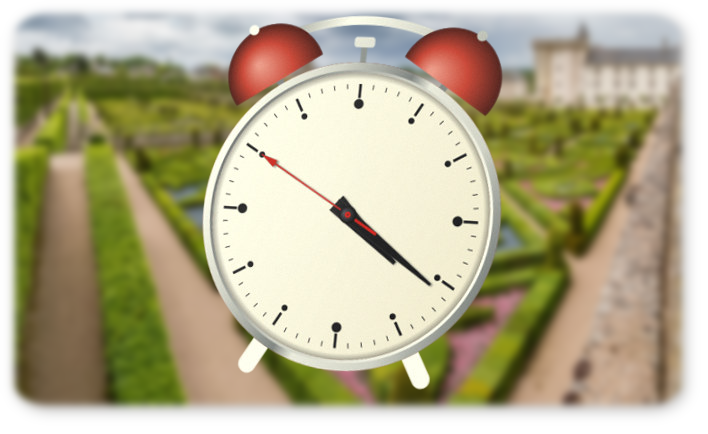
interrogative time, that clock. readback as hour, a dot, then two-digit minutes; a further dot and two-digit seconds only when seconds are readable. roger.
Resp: 4.20.50
